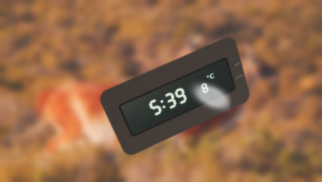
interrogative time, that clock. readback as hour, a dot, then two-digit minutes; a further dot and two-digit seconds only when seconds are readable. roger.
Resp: 5.39
